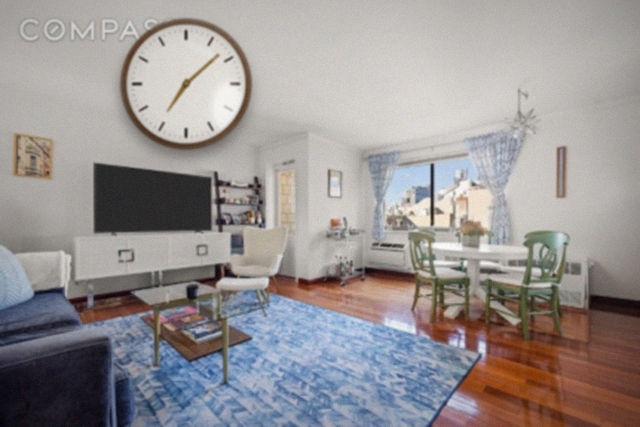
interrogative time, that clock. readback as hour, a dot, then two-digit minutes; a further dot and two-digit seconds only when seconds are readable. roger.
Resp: 7.08
